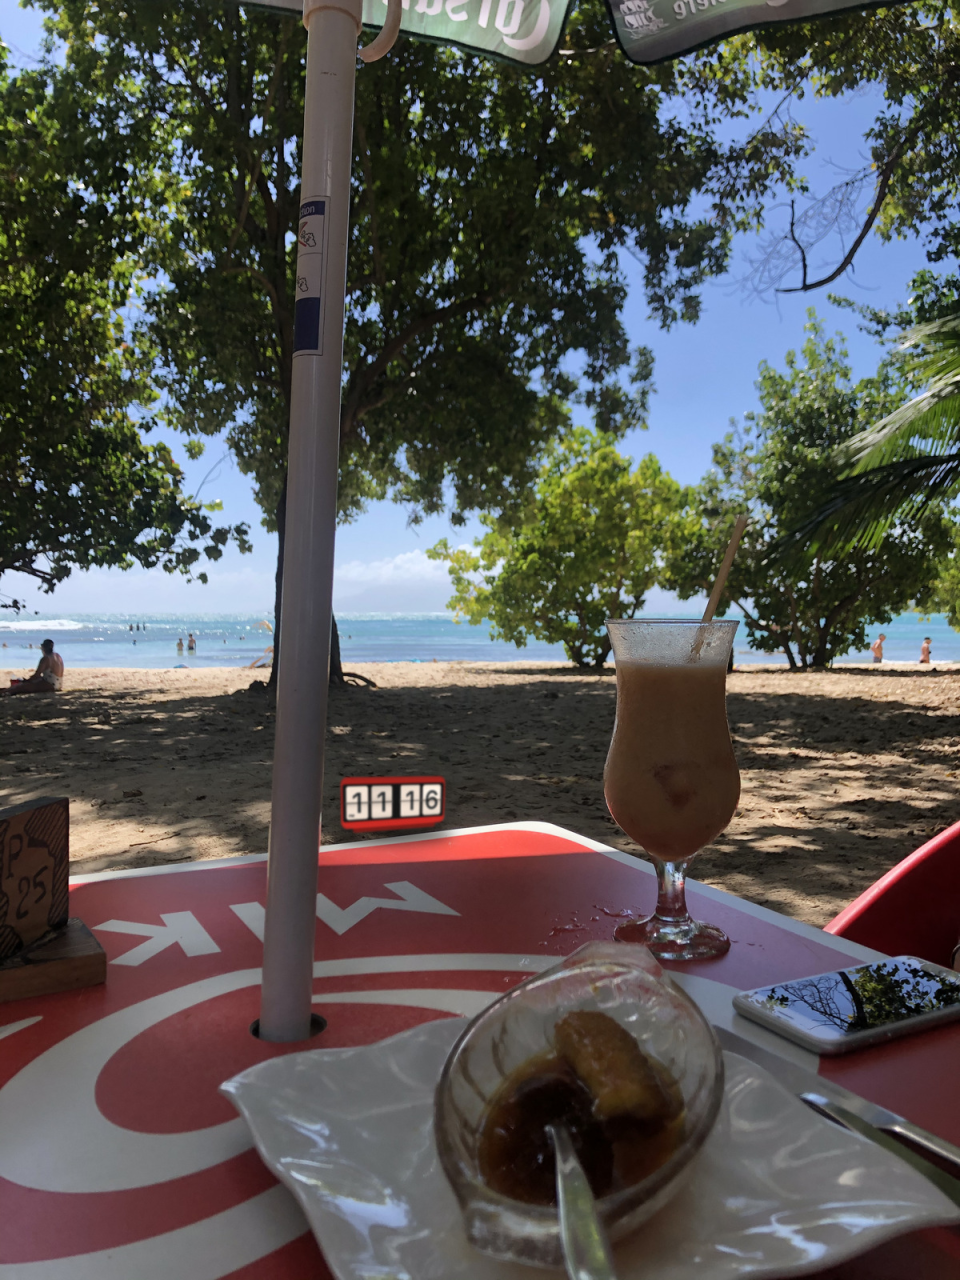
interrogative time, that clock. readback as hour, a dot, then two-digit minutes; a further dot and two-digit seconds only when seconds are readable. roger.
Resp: 11.16
